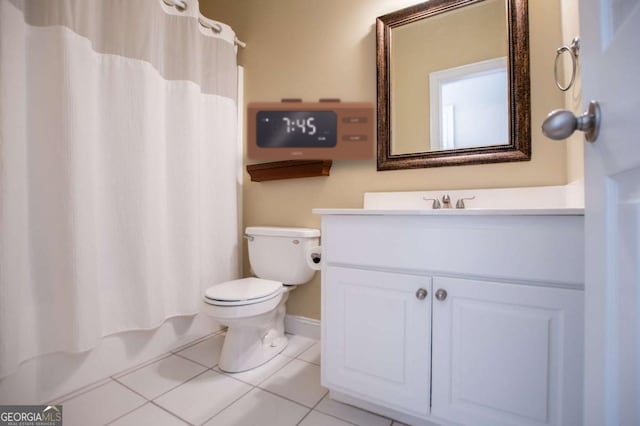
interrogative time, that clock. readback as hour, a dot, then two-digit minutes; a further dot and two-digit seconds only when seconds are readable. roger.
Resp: 7.45
